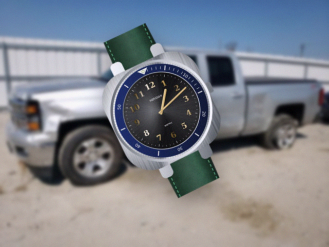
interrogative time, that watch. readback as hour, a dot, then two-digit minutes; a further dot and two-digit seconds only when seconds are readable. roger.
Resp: 1.12
